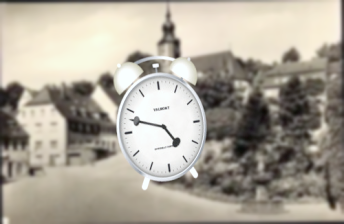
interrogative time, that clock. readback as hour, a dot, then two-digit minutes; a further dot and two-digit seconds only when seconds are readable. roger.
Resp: 4.48
